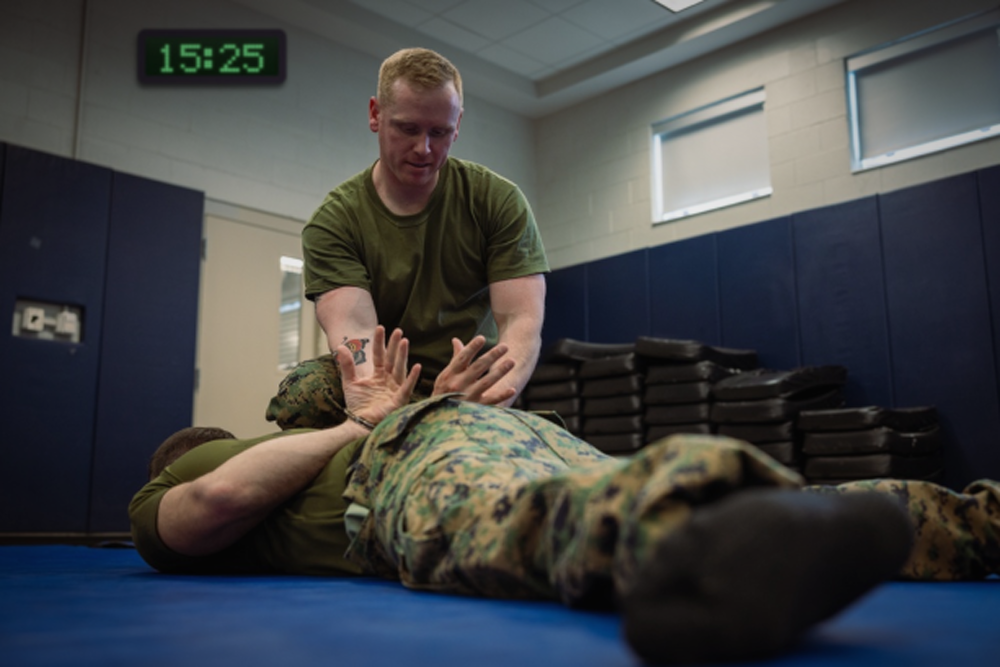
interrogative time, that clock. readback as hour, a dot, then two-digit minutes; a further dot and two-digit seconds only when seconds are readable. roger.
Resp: 15.25
